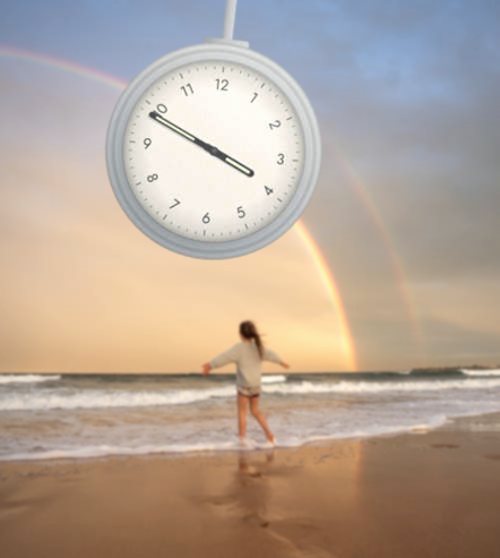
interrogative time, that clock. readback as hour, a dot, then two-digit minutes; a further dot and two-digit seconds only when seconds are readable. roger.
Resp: 3.49
